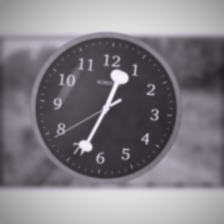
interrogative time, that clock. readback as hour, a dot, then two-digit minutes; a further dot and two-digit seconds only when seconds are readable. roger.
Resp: 12.33.39
